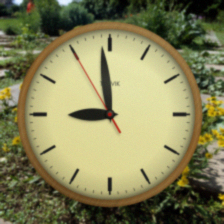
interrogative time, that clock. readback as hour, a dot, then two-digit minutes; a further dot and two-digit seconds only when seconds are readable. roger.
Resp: 8.58.55
